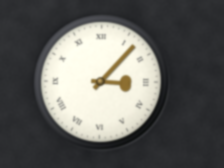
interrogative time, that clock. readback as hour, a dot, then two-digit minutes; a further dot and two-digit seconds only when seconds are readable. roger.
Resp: 3.07
